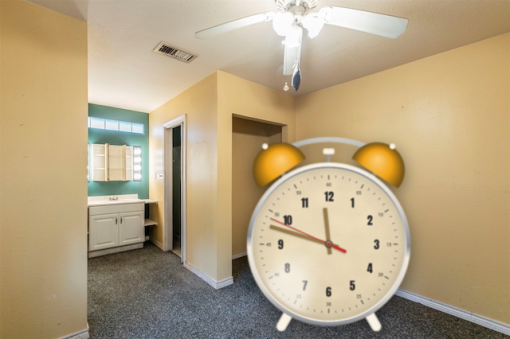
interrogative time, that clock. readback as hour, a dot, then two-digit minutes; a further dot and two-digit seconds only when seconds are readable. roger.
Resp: 11.47.49
